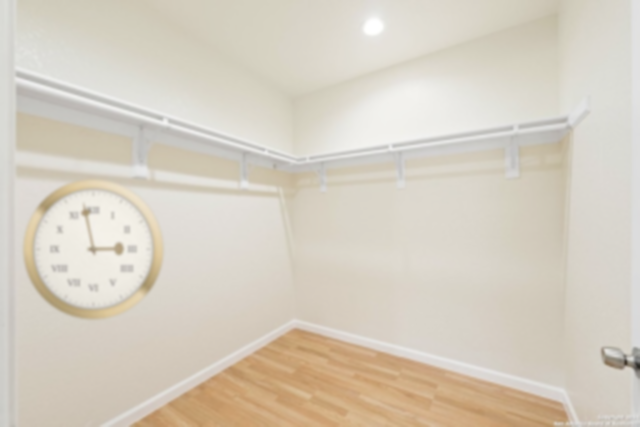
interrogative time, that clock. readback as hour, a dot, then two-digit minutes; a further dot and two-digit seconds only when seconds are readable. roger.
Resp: 2.58
